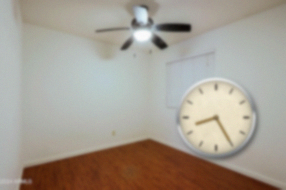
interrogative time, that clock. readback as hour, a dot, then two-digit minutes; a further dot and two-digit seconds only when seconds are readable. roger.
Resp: 8.25
